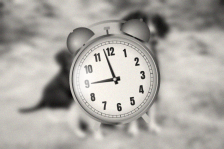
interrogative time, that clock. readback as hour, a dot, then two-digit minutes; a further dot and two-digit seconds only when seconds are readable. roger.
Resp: 8.58
